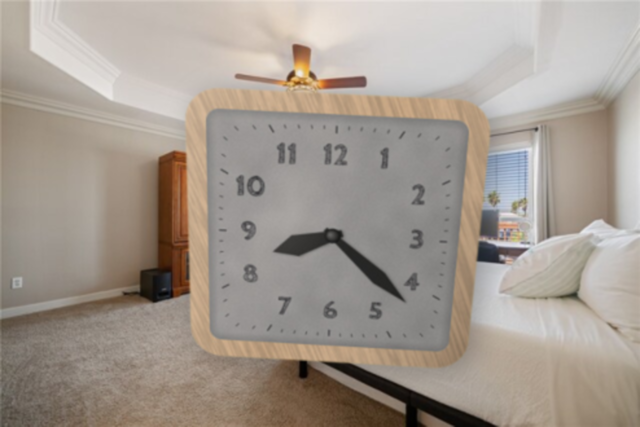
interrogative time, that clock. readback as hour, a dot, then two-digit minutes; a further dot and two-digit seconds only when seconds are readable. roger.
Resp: 8.22
